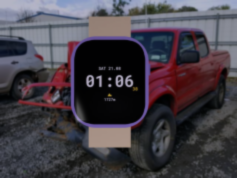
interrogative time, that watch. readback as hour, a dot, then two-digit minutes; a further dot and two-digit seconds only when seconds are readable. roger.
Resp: 1.06
